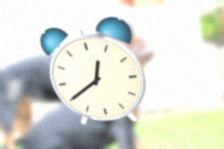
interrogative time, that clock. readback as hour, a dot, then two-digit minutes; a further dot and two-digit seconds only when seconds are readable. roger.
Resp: 12.40
